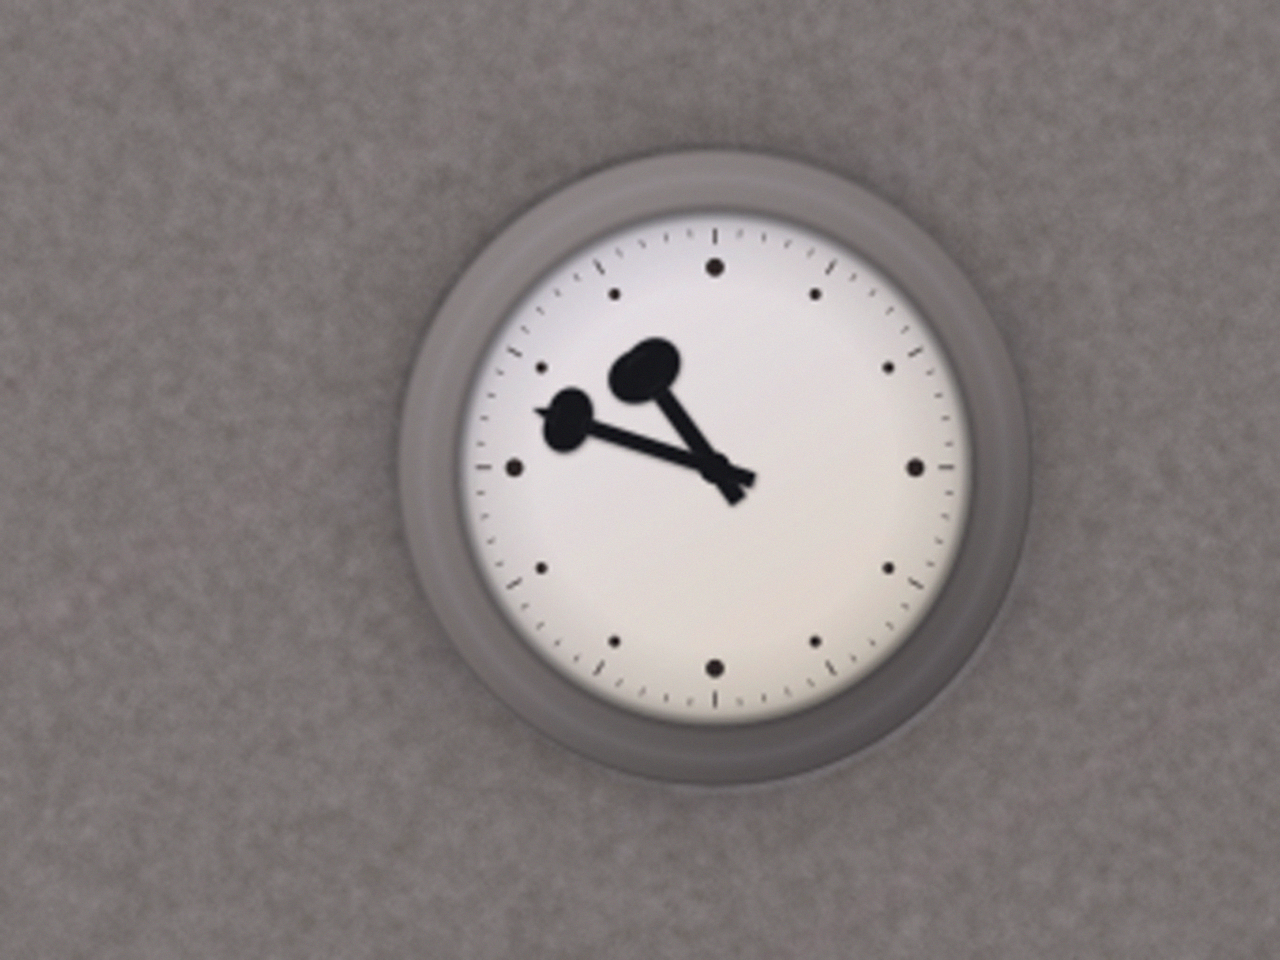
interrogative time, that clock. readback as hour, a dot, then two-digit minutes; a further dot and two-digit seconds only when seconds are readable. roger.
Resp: 10.48
